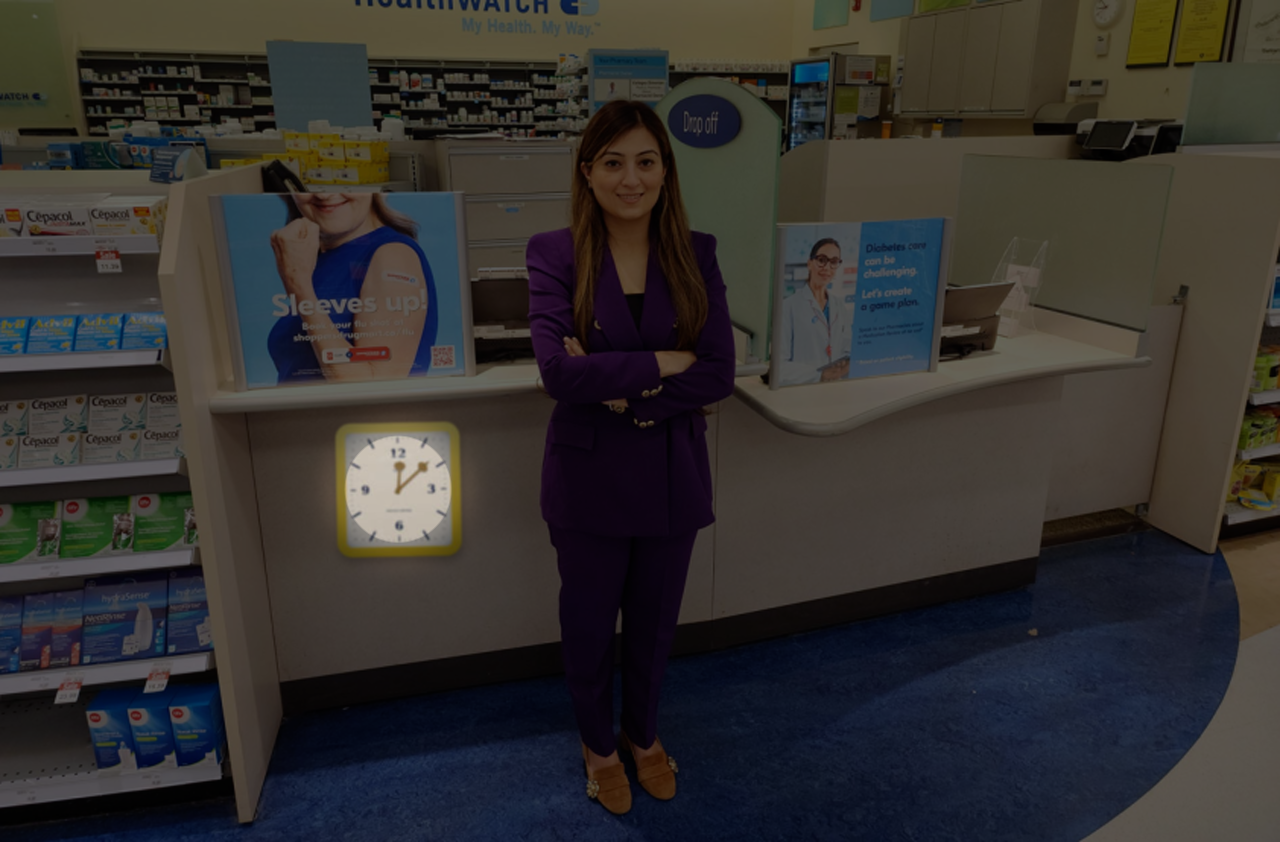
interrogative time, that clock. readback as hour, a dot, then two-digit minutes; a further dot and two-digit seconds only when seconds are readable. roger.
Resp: 12.08
